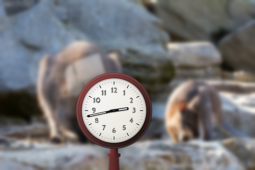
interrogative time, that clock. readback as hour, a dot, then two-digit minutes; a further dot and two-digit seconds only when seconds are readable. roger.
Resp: 2.43
